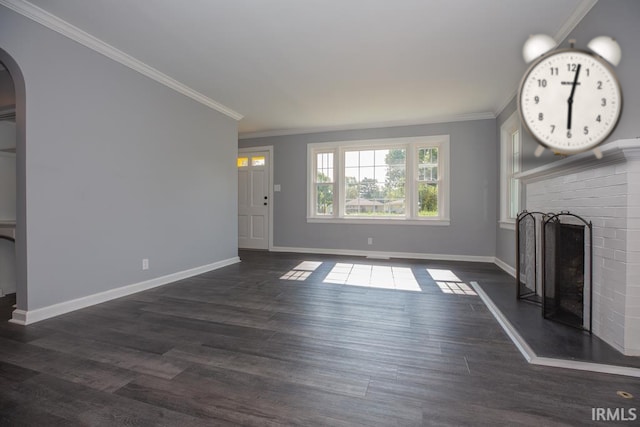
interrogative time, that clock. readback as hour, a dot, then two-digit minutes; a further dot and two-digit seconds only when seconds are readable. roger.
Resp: 6.02
